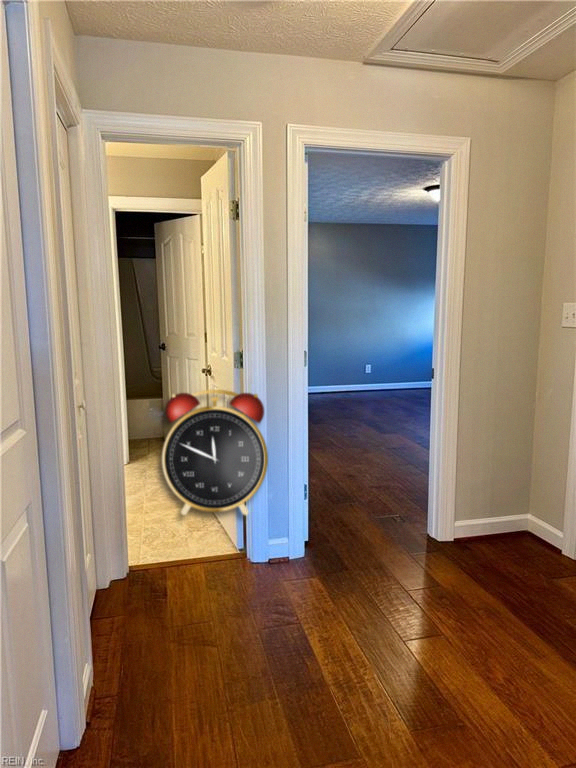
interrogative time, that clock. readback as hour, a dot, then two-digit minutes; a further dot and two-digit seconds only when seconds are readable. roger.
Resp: 11.49
